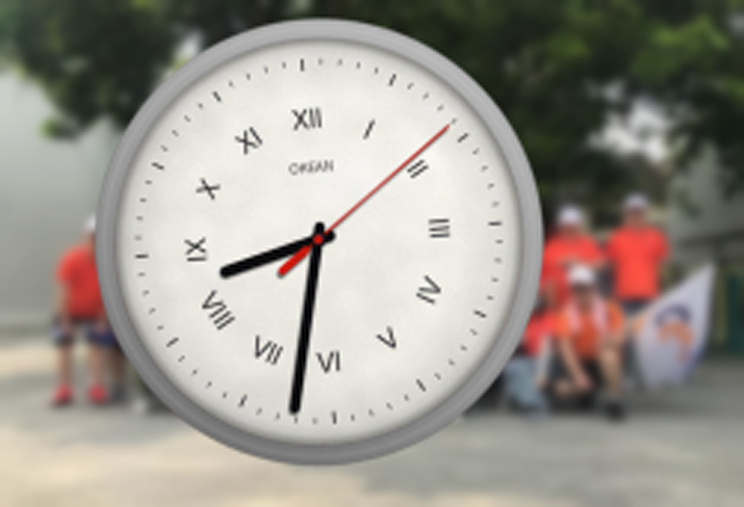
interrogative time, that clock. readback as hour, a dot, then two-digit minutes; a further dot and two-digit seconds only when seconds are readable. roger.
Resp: 8.32.09
